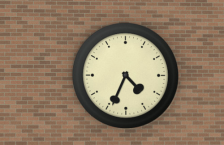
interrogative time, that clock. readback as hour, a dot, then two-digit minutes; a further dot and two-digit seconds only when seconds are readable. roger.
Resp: 4.34
